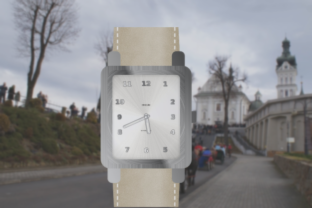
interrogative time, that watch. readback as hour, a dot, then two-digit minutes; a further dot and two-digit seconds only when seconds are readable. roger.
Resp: 5.41
